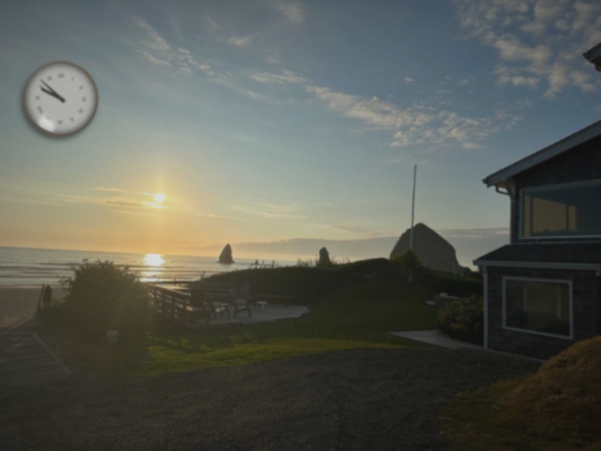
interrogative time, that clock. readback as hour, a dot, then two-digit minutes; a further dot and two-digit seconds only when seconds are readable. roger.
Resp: 9.52
